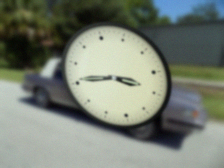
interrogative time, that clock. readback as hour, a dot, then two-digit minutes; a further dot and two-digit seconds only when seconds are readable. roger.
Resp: 3.46
